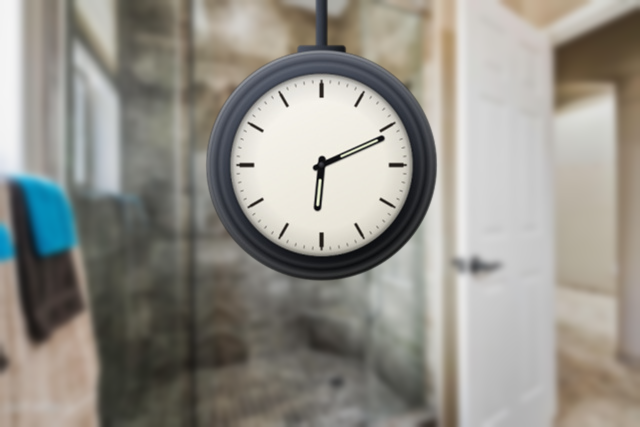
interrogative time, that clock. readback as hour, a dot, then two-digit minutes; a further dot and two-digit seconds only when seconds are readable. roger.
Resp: 6.11
